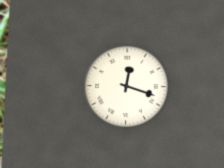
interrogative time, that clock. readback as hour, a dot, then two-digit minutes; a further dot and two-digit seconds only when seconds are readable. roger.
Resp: 12.18
